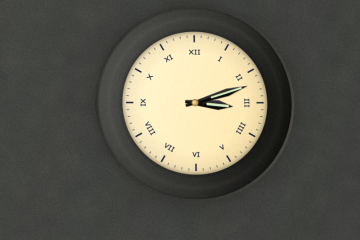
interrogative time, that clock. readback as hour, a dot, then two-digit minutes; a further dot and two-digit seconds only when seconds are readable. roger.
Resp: 3.12
